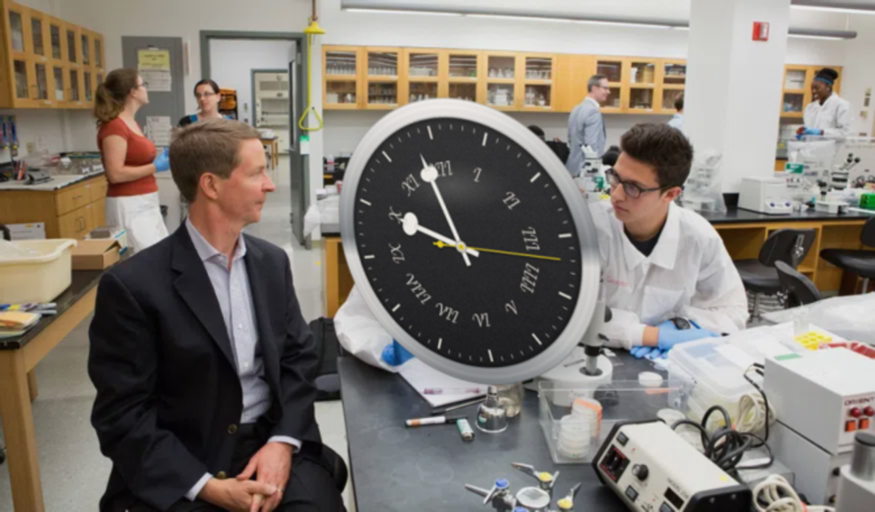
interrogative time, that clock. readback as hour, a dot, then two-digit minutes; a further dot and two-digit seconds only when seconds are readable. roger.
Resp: 9.58.17
